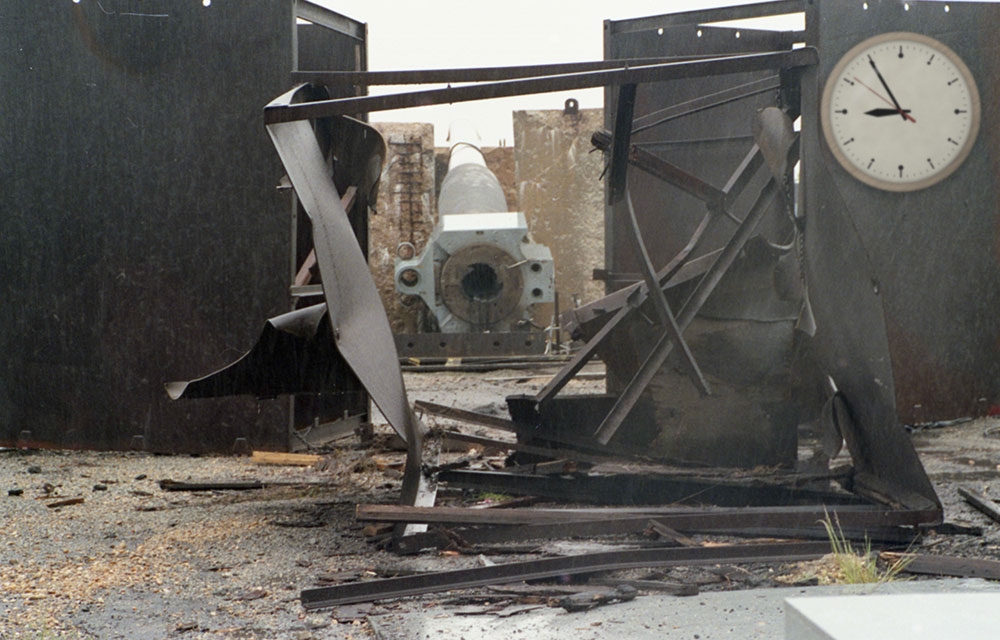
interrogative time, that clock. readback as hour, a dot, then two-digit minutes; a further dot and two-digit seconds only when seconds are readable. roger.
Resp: 8.54.51
